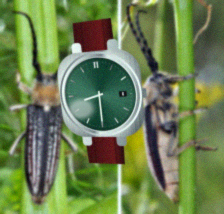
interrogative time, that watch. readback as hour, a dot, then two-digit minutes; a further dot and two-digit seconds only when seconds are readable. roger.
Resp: 8.30
